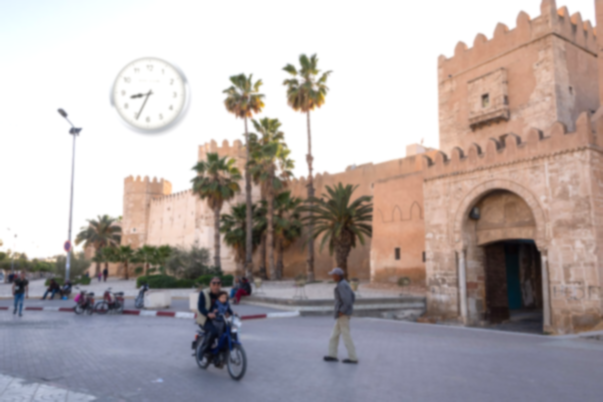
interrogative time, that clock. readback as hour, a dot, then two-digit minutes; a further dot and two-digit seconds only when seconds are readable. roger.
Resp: 8.34
